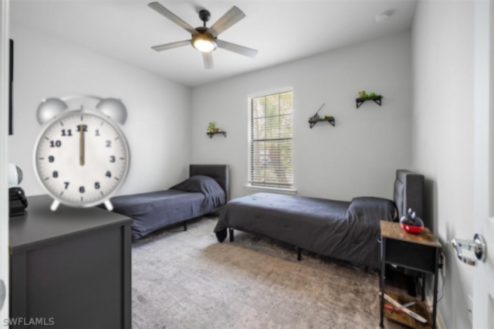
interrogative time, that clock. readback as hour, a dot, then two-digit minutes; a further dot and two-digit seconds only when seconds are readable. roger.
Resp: 12.00
